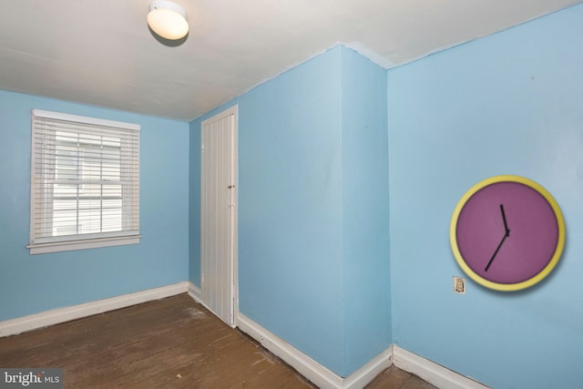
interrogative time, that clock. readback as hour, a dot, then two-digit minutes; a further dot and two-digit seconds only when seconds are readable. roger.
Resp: 11.35
